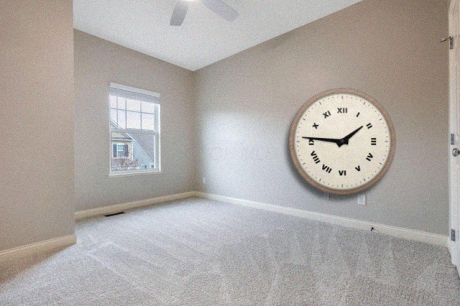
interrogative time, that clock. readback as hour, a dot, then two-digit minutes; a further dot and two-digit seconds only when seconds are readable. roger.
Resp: 1.46
